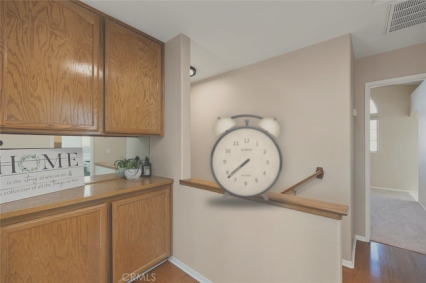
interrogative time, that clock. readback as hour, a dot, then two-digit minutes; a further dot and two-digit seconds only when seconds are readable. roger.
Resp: 7.38
